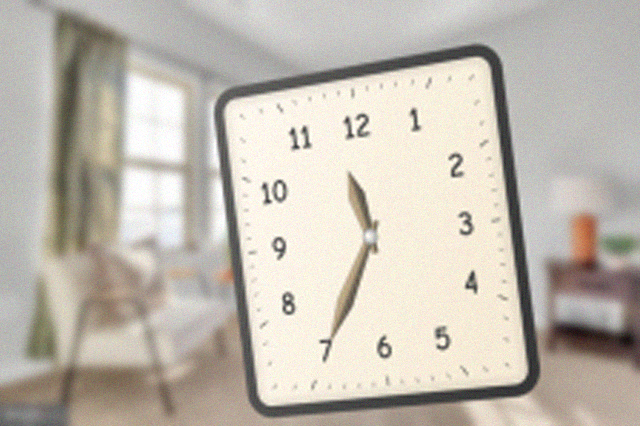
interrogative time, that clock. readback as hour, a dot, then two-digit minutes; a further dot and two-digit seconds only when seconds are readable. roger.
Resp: 11.35
